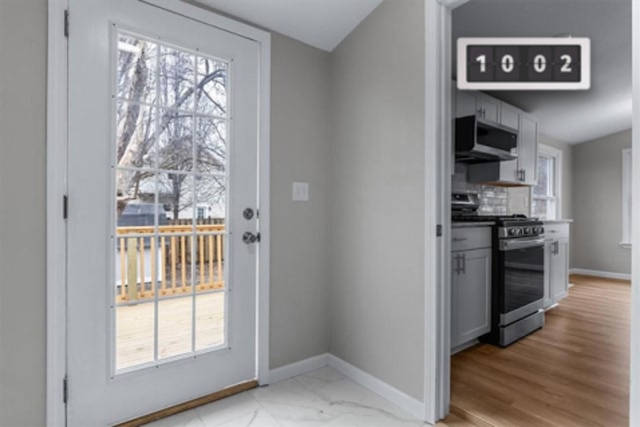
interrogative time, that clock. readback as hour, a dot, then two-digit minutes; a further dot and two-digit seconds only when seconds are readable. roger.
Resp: 10.02
